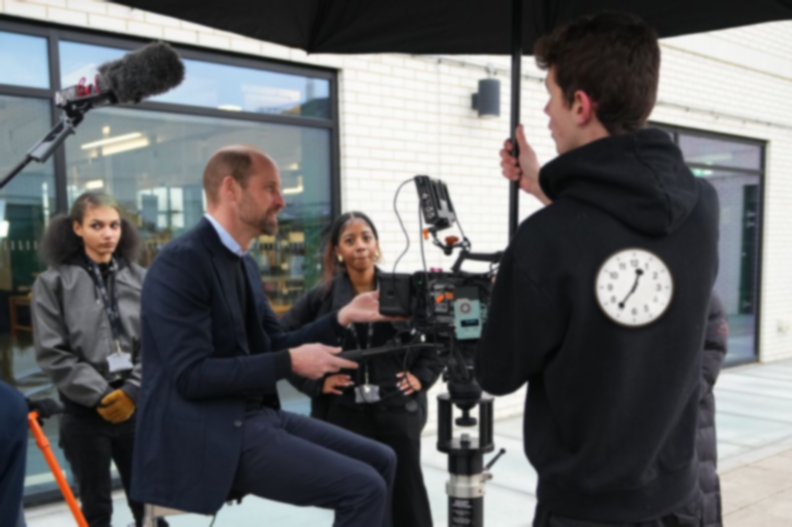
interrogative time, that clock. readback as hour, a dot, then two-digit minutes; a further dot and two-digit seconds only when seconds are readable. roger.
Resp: 12.36
